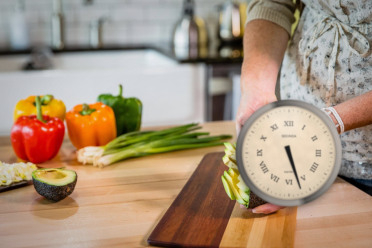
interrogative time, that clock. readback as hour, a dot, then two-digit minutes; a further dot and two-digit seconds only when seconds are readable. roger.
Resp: 5.27
